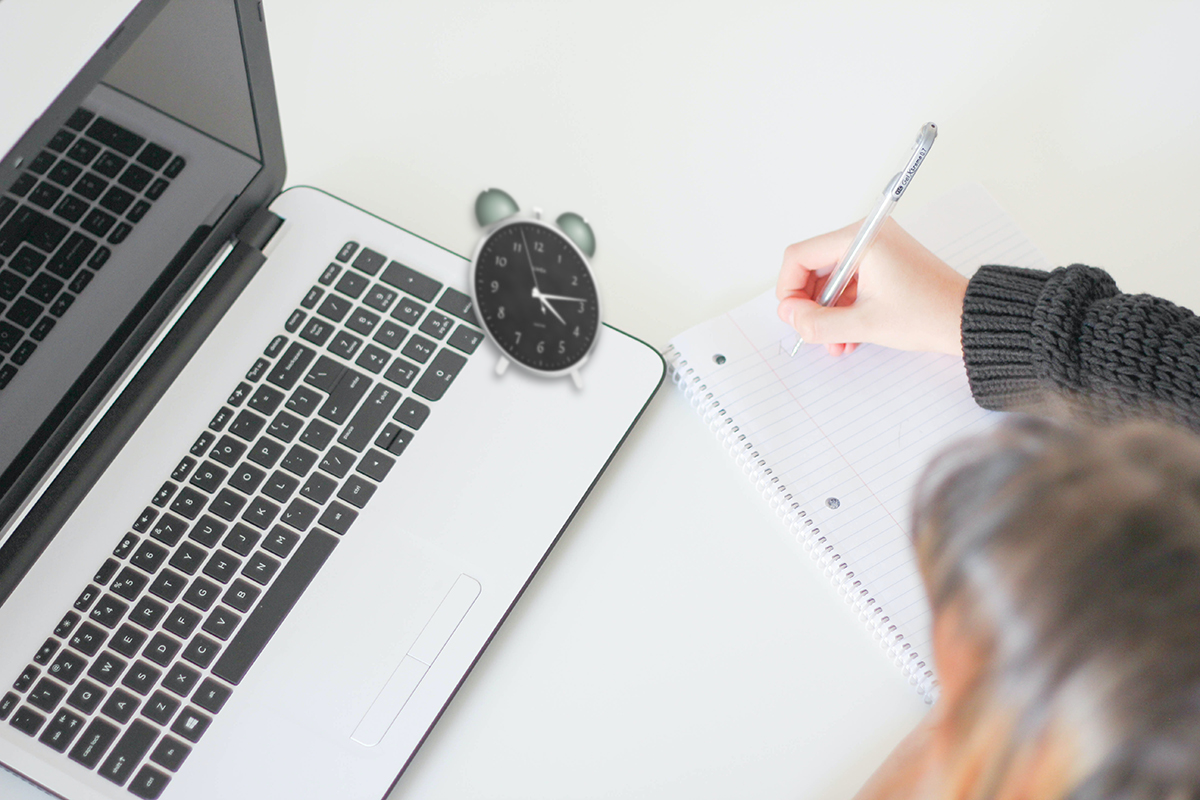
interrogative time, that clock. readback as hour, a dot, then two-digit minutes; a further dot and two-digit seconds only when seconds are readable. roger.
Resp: 4.13.57
